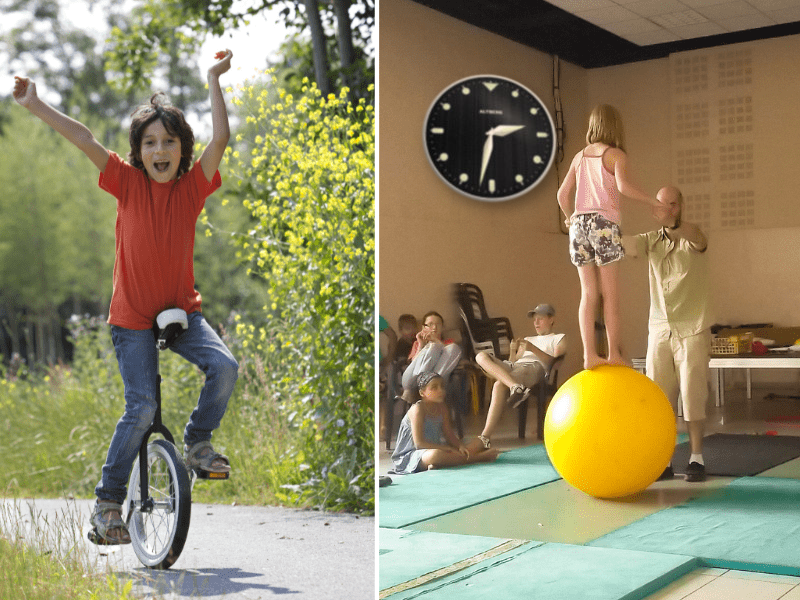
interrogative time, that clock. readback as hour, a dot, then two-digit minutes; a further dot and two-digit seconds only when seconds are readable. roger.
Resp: 2.32
